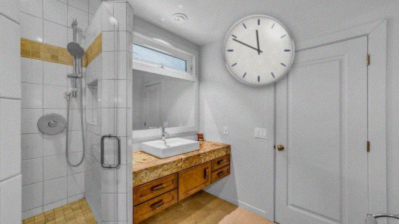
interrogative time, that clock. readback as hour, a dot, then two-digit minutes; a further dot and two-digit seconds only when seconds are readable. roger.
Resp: 11.49
